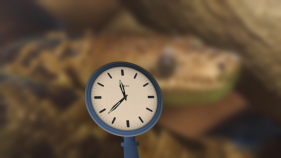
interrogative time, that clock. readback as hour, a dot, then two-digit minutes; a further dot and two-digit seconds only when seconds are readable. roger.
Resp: 11.38
